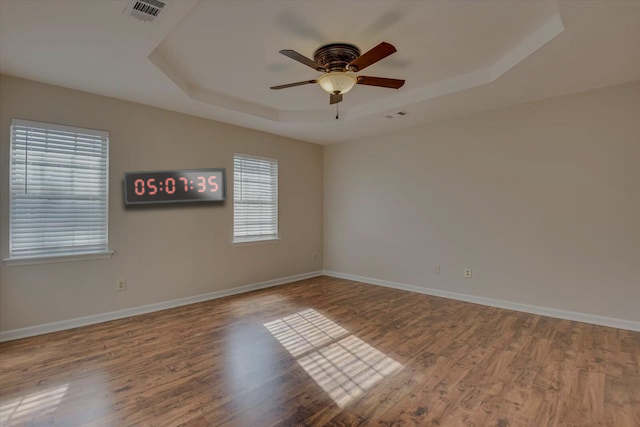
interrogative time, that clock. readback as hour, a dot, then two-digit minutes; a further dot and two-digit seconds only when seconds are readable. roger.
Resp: 5.07.35
